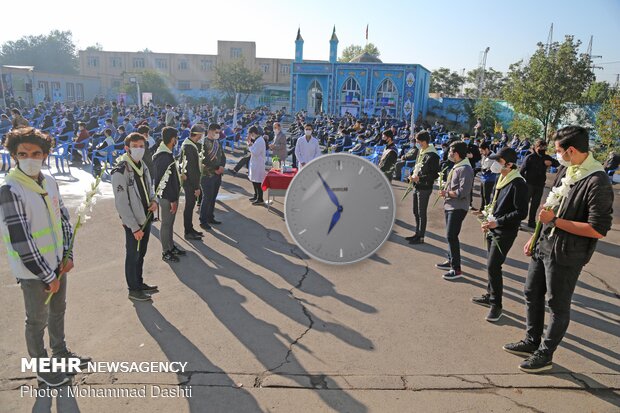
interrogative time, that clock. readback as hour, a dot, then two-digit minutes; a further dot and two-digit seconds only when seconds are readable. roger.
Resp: 6.55
